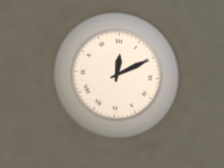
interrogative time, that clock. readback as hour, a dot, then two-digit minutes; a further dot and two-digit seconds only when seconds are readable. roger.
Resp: 12.10
